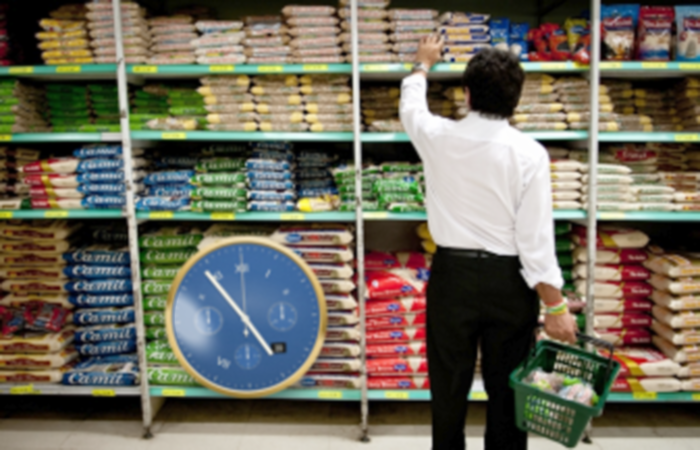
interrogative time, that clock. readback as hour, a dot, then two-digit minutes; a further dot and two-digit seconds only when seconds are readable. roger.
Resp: 4.54
